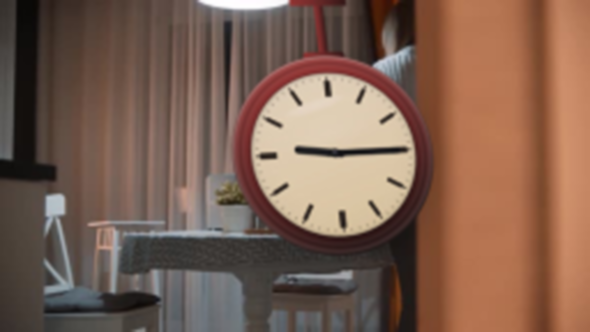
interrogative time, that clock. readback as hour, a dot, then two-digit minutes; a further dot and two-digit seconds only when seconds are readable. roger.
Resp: 9.15
